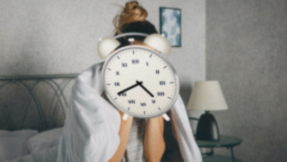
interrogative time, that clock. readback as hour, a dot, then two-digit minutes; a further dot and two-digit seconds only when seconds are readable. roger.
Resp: 4.41
